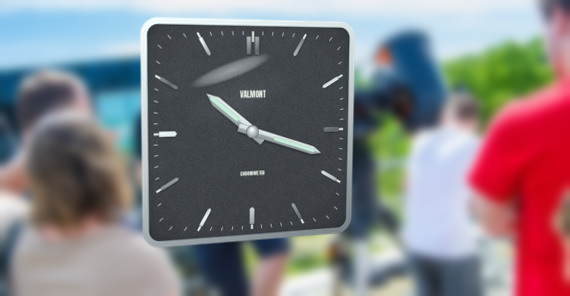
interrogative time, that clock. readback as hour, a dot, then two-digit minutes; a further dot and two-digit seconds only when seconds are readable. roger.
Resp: 10.18
